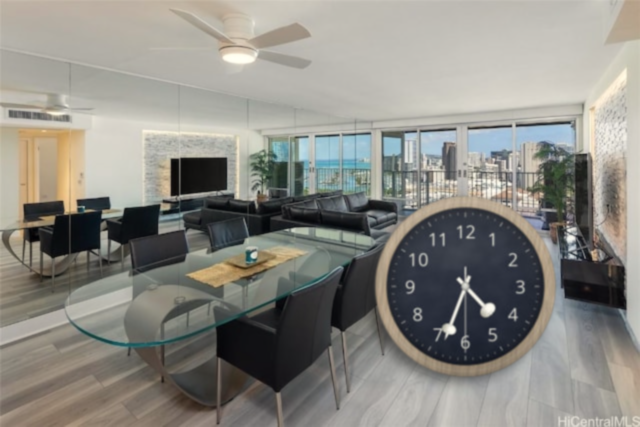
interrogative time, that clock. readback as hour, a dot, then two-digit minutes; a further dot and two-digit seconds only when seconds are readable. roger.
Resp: 4.33.30
